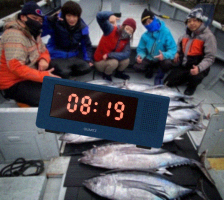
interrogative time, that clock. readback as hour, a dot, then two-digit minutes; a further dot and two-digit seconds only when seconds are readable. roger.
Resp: 8.19
